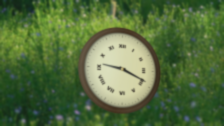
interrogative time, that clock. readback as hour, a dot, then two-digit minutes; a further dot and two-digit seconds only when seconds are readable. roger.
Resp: 9.19
